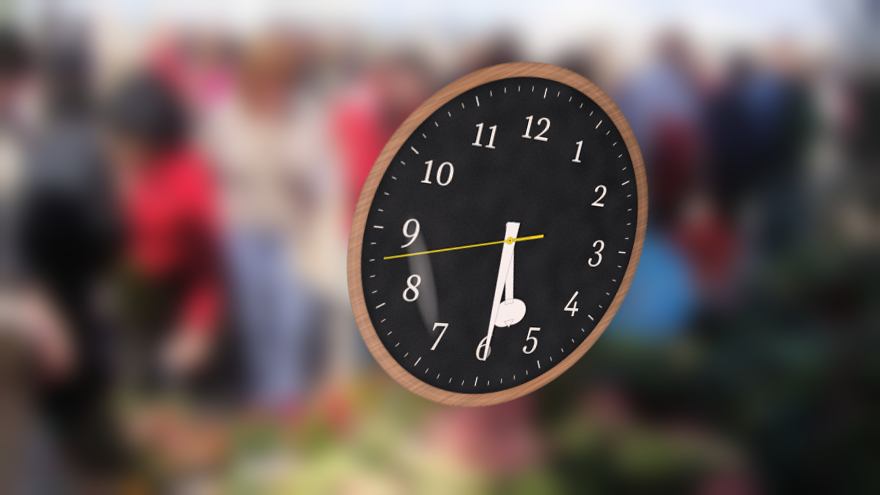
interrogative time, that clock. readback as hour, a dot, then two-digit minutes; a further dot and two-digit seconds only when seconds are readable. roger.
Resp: 5.29.43
